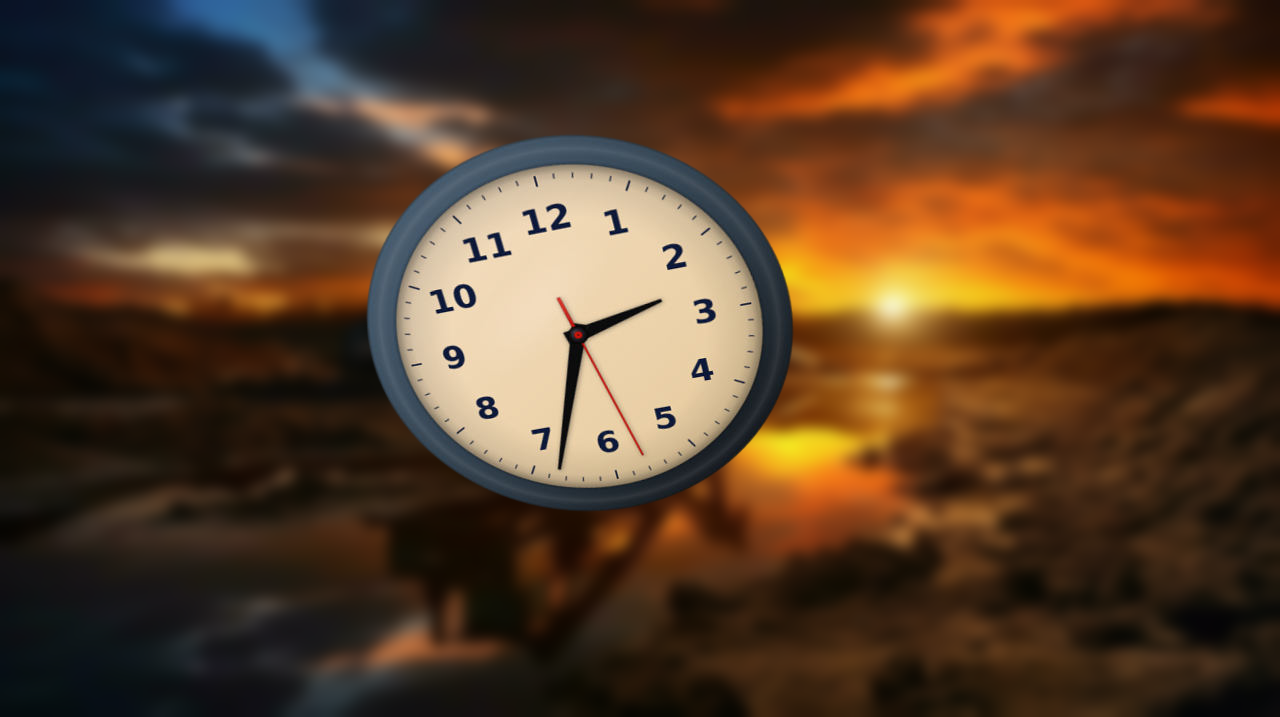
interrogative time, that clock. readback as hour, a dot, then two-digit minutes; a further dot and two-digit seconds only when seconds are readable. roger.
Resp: 2.33.28
